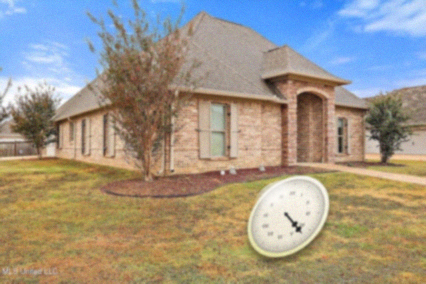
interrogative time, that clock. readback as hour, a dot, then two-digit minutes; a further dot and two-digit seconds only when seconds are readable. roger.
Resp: 4.22
